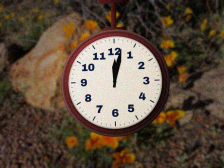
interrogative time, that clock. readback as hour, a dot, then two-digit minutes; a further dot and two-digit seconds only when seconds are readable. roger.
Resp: 12.02
